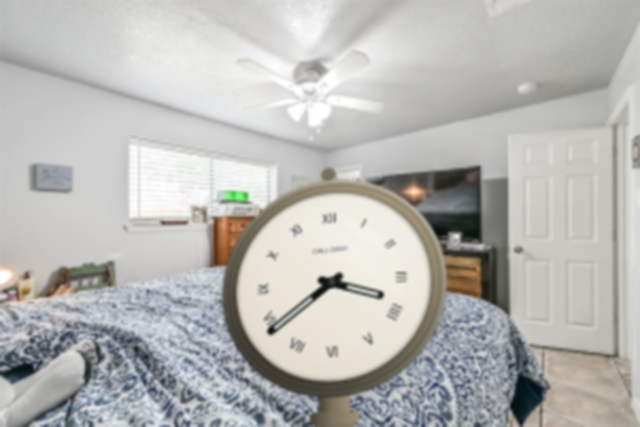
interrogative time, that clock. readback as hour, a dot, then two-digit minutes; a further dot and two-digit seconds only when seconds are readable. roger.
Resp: 3.39
